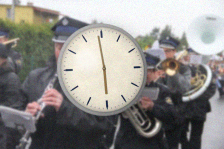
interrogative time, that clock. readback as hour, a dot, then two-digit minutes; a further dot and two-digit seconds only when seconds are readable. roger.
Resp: 5.59
